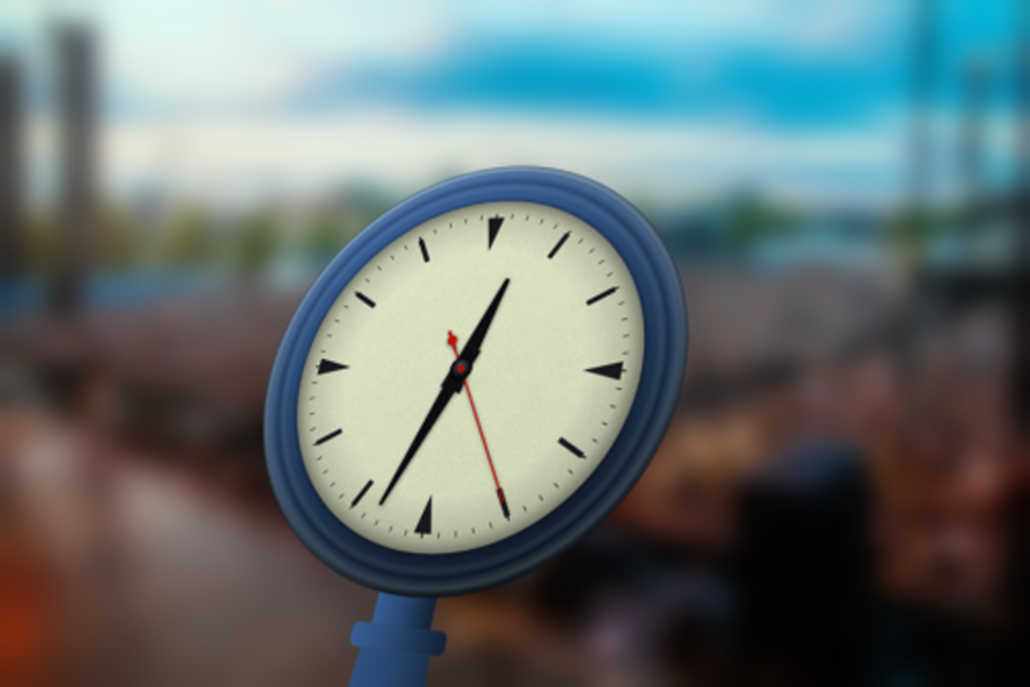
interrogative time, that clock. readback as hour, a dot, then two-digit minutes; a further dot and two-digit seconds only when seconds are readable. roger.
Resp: 12.33.25
